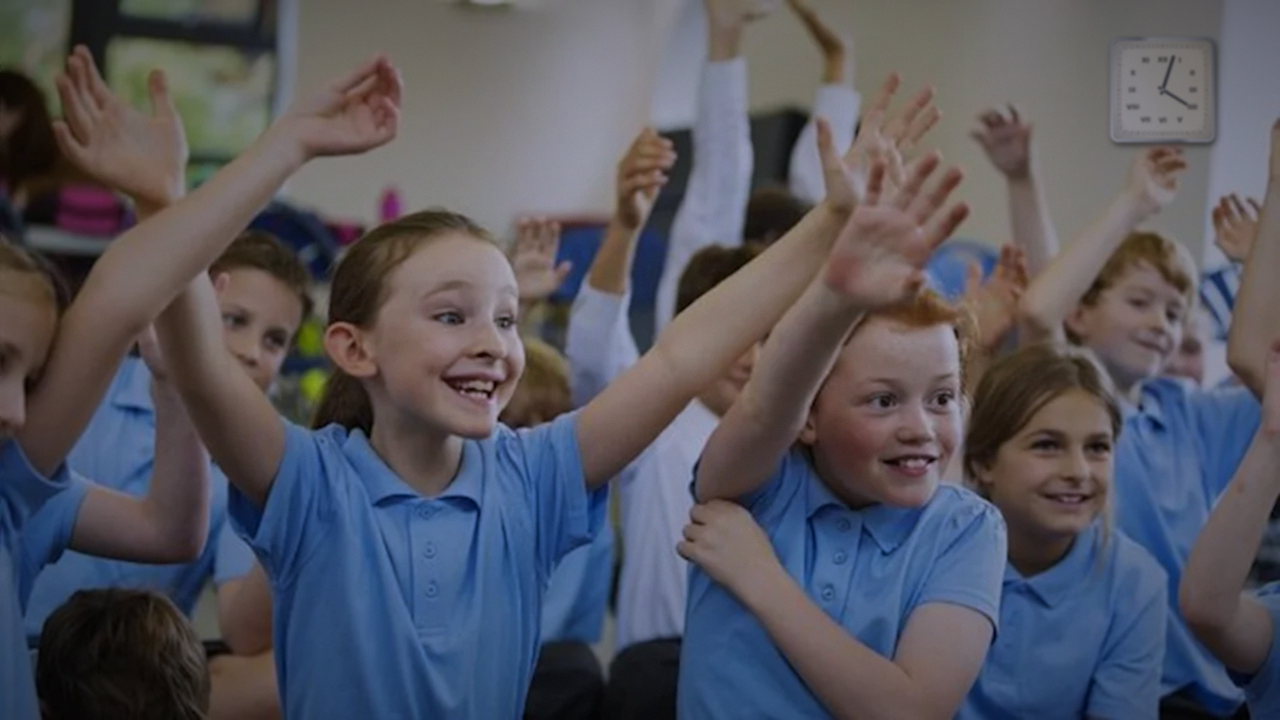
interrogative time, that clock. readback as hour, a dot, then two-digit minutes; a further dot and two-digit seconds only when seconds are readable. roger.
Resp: 4.03
